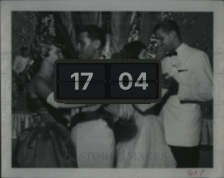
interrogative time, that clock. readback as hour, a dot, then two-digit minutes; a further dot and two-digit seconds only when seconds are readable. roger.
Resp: 17.04
